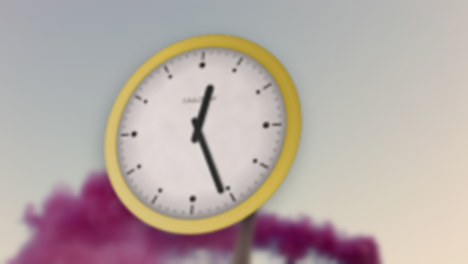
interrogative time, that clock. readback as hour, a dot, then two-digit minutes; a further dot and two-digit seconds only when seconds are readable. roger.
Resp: 12.26
